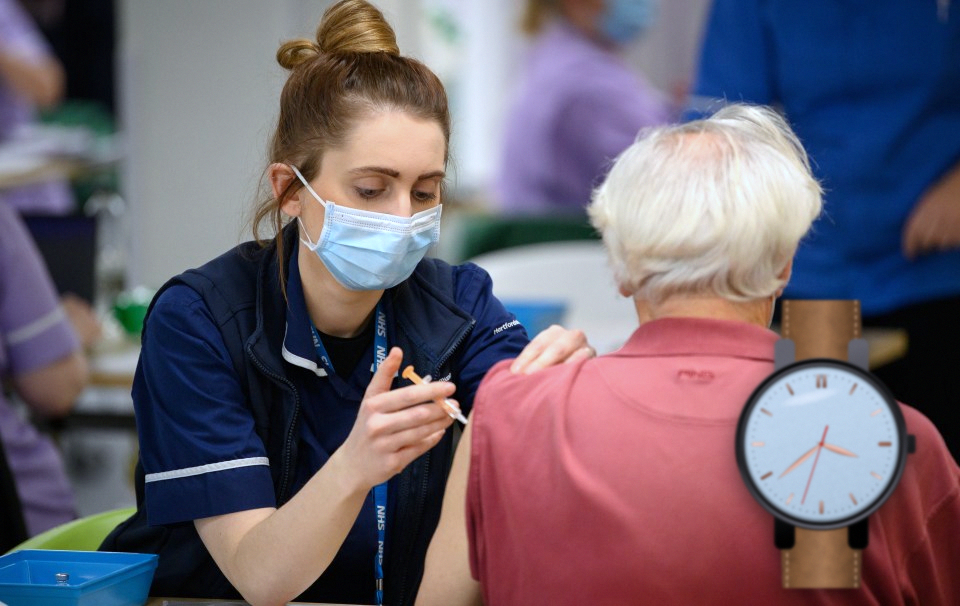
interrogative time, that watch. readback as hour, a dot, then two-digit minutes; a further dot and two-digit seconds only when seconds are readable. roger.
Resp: 3.38.33
